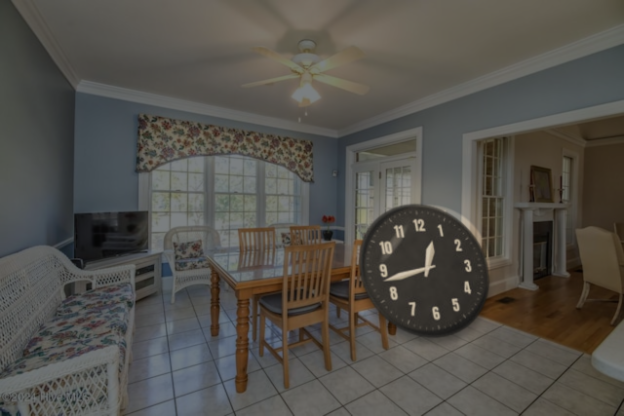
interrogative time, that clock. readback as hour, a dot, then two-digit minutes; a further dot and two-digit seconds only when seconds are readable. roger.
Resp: 12.43
